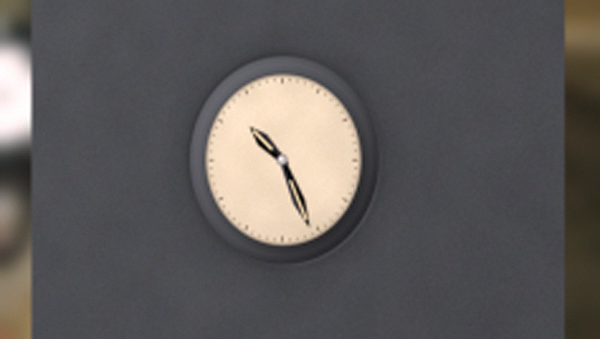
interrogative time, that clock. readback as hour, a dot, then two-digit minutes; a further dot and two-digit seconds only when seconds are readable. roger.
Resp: 10.26
